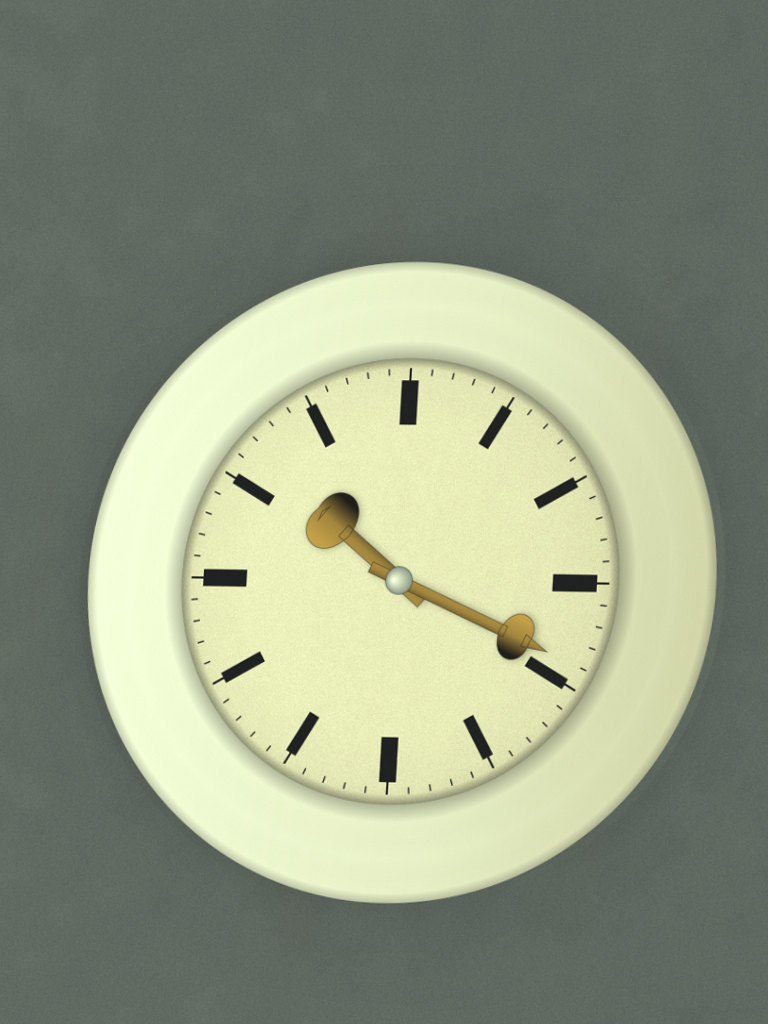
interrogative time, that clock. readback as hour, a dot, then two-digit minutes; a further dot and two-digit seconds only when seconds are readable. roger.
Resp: 10.19
